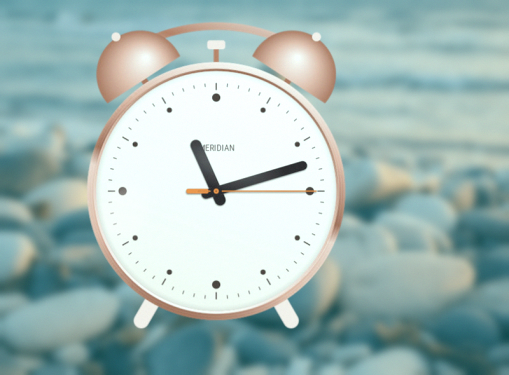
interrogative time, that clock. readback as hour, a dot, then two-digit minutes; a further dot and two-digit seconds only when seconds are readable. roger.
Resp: 11.12.15
